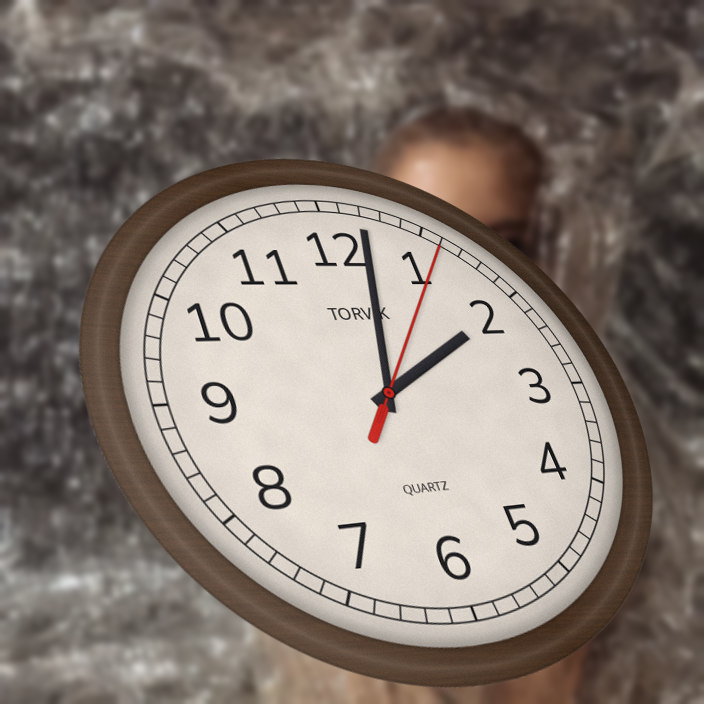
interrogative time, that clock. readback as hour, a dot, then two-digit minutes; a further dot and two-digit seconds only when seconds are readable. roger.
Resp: 2.02.06
